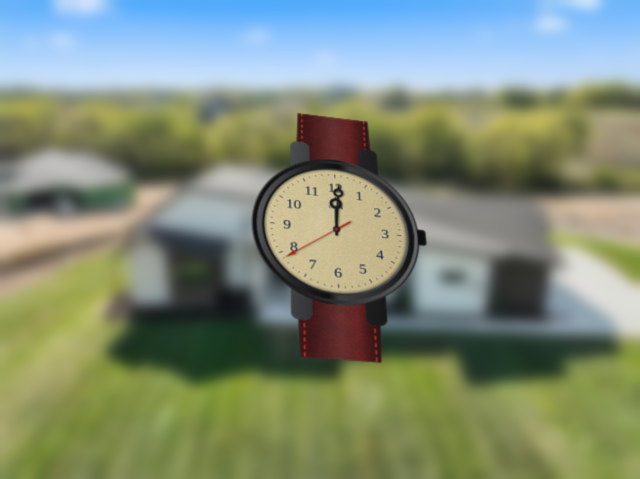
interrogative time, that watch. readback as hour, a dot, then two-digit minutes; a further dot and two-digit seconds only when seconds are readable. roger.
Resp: 12.00.39
